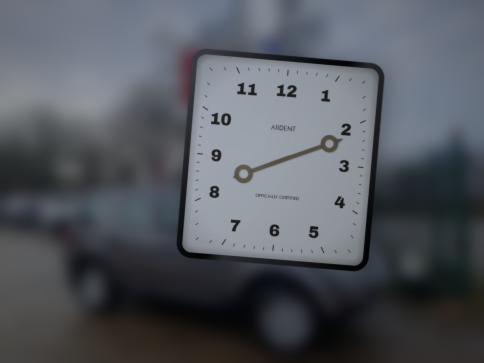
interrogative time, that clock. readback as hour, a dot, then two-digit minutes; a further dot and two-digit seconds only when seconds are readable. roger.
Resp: 8.11
